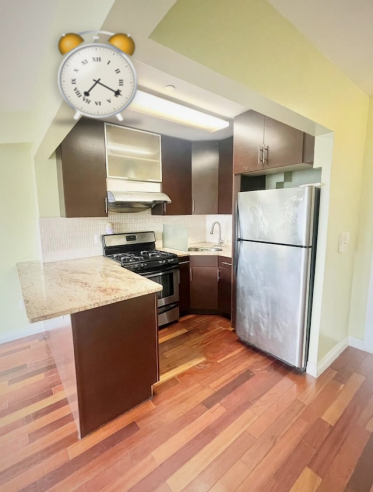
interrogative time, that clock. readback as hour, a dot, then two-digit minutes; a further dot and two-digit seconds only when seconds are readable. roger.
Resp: 7.20
